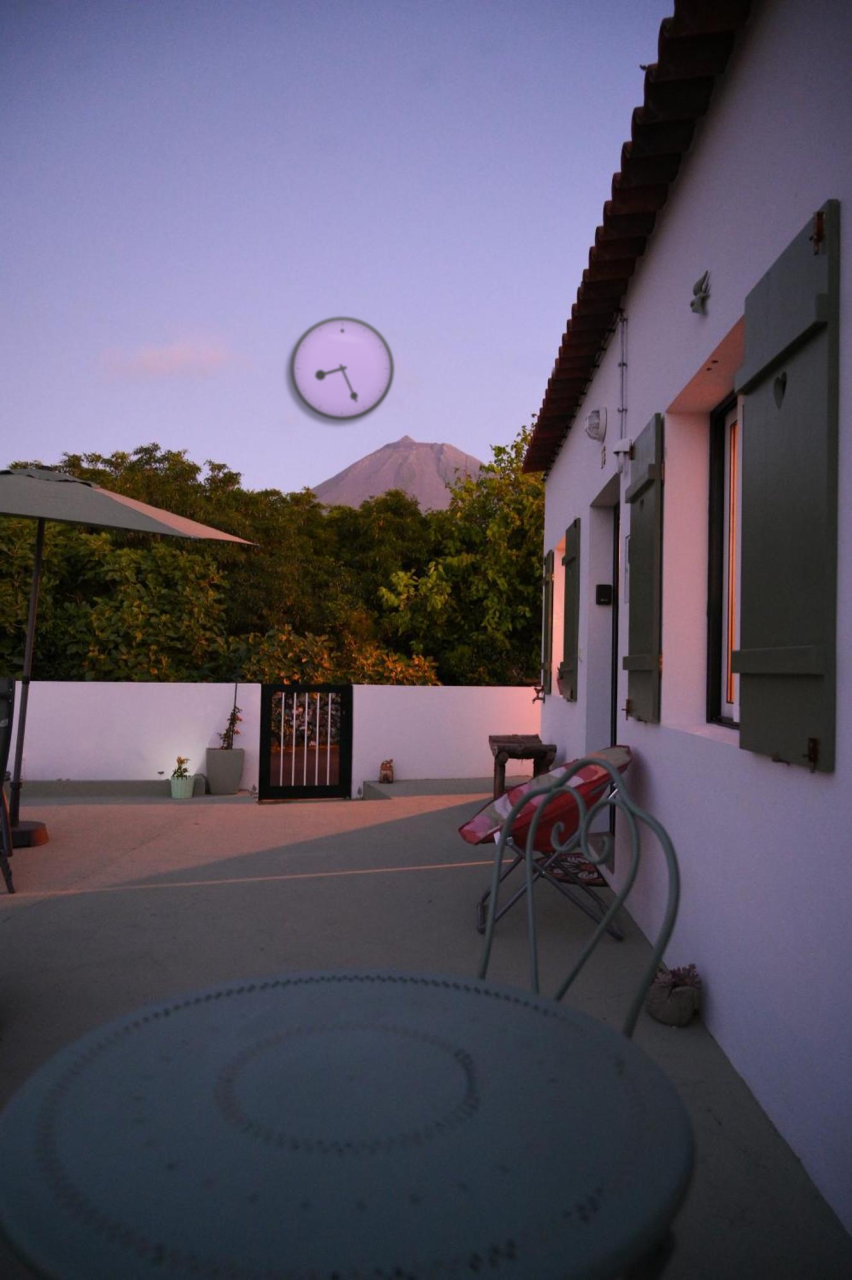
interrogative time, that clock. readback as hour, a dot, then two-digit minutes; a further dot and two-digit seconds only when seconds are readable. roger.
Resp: 8.26
